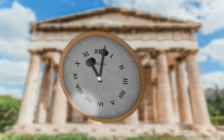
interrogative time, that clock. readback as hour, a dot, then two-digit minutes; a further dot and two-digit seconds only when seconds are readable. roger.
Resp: 11.02
